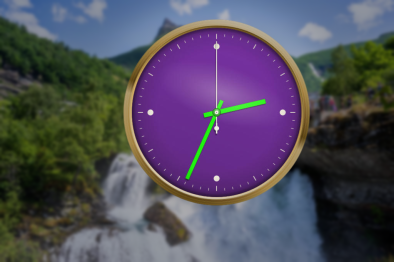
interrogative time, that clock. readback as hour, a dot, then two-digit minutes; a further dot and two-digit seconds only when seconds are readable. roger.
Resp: 2.34.00
